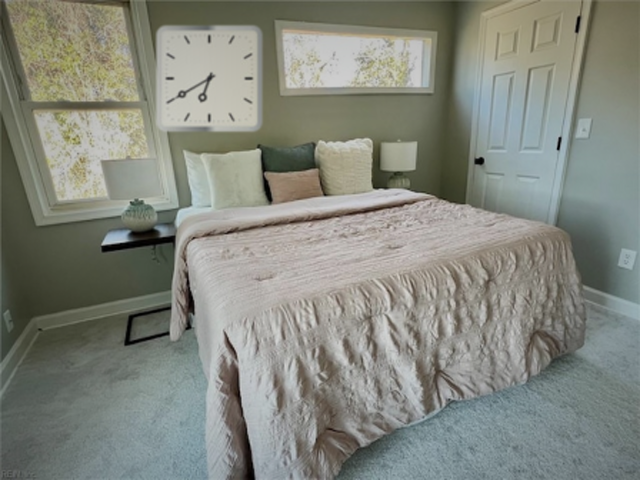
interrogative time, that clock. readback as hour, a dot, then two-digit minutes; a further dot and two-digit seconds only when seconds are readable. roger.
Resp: 6.40
